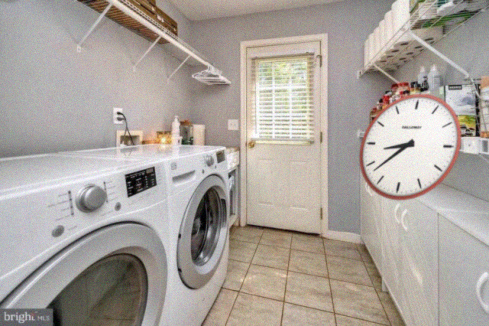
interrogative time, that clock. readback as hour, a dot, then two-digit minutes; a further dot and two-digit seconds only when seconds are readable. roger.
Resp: 8.38
